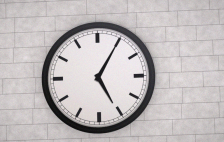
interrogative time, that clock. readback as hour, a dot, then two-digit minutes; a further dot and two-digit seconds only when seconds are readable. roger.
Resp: 5.05
